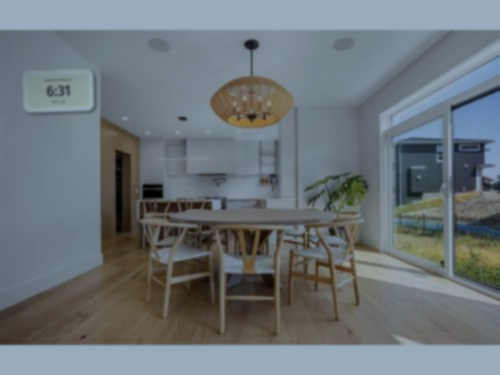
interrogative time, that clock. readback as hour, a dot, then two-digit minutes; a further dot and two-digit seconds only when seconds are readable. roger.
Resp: 6.31
